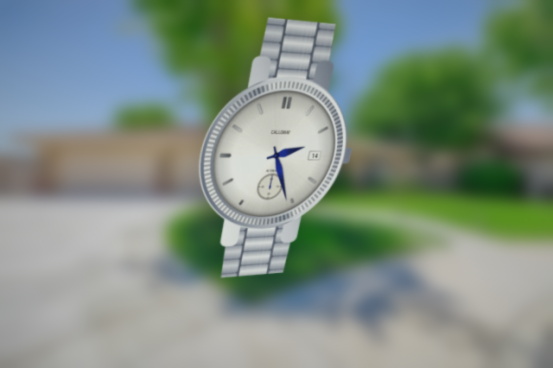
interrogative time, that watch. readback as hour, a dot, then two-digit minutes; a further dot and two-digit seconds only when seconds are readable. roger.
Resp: 2.26
